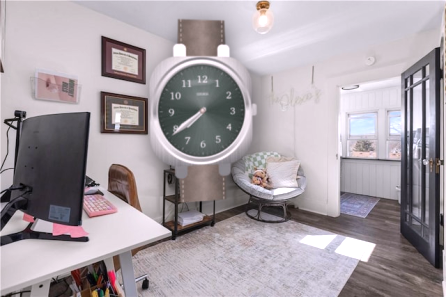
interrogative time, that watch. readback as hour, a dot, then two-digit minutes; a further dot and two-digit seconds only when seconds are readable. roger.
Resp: 7.39
